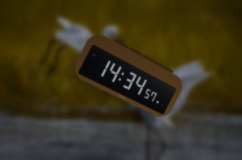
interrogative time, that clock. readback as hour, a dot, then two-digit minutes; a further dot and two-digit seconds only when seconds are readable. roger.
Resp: 14.34.57
